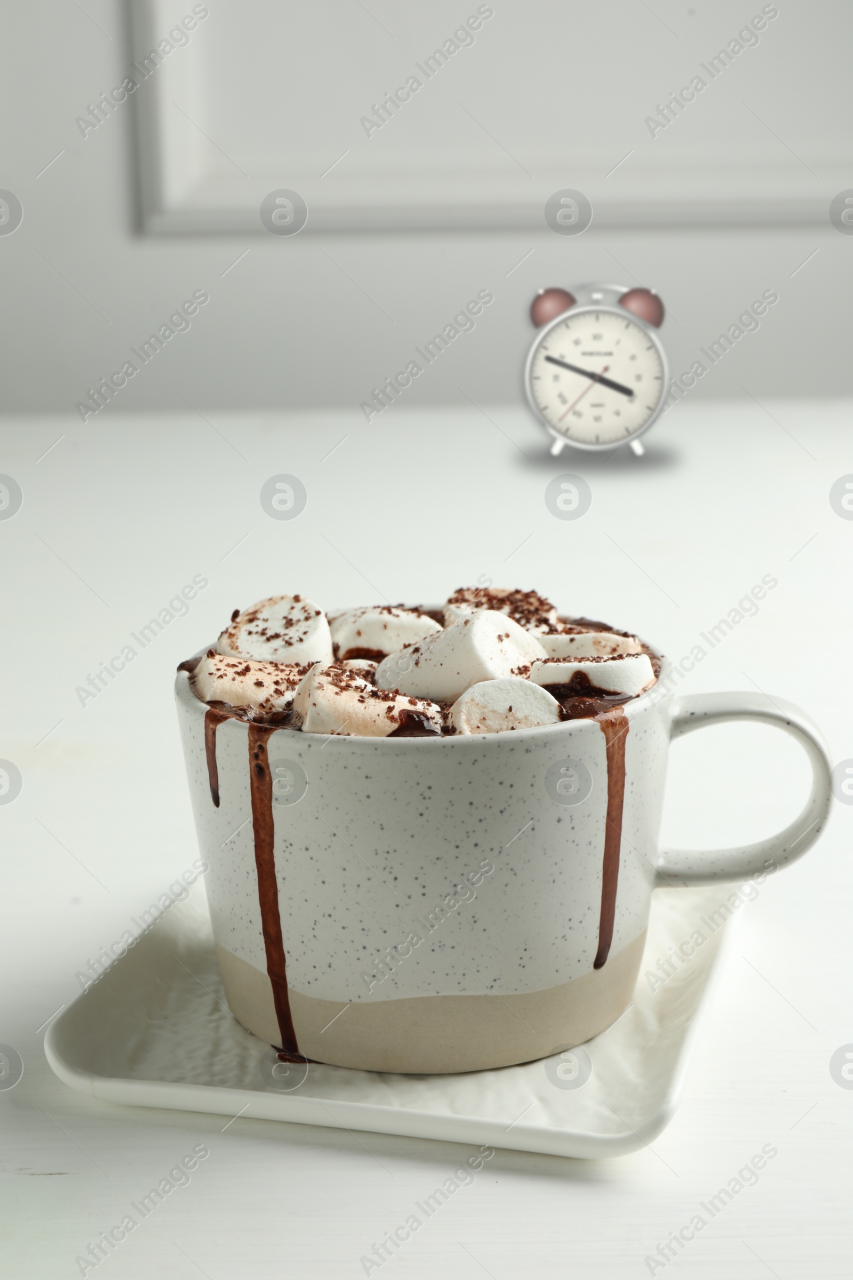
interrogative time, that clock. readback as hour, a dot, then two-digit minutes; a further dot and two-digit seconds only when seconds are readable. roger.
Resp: 3.48.37
